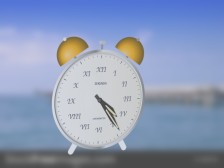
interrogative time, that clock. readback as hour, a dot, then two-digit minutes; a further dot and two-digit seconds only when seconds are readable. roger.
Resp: 4.24
